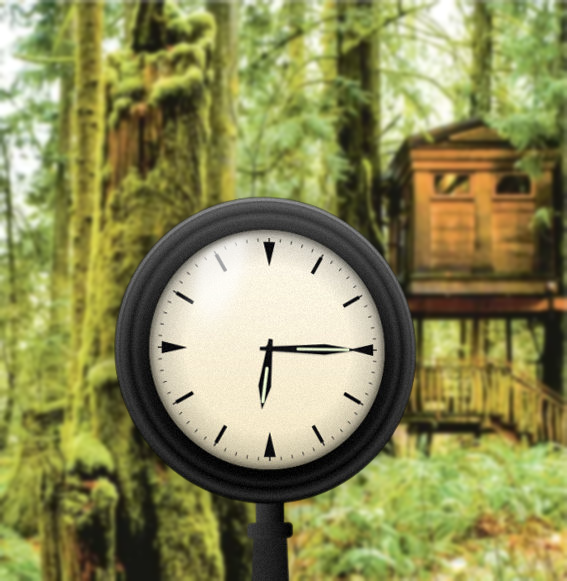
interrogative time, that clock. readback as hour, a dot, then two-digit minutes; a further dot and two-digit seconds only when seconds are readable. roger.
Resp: 6.15
